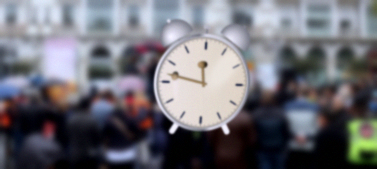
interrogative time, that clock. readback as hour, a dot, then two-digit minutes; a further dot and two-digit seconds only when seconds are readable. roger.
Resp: 11.47
